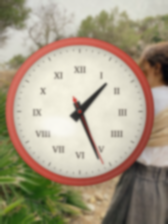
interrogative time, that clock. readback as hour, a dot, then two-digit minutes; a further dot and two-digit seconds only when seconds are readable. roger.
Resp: 1.26.26
